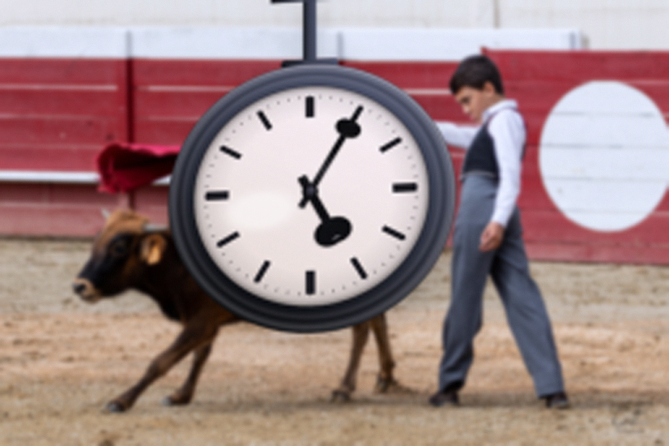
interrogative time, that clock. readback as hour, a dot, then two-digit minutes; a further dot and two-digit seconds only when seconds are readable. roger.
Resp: 5.05
